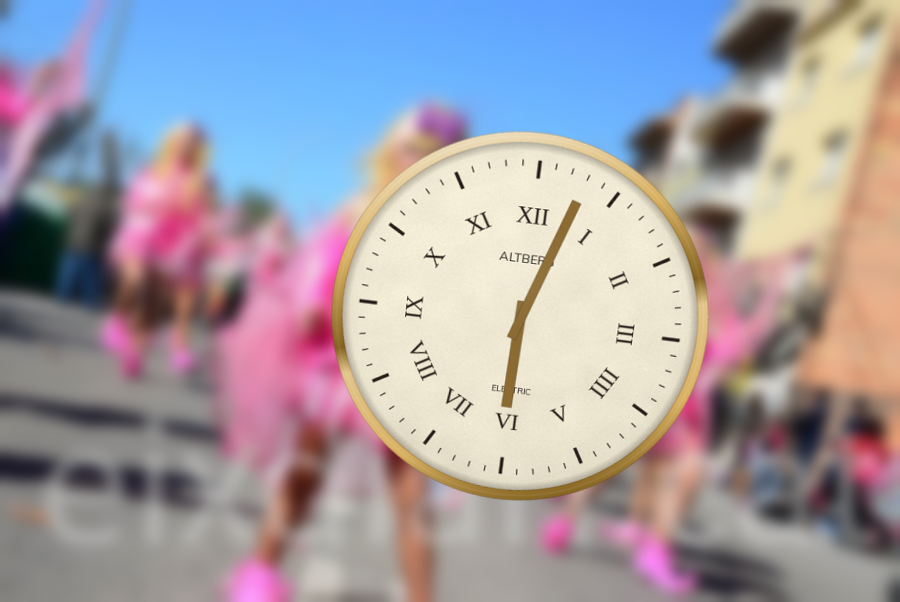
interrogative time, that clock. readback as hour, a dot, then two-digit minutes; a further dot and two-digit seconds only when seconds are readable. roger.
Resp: 6.03
